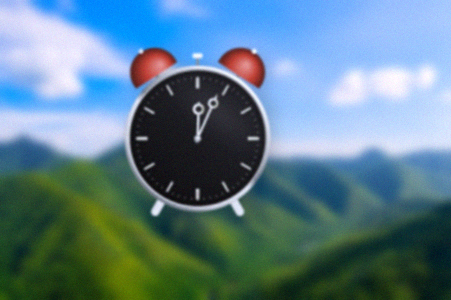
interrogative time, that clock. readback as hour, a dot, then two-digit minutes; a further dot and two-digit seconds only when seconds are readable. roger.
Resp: 12.04
